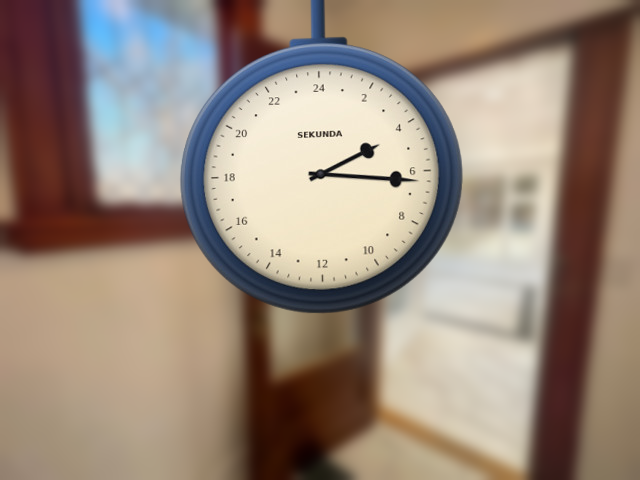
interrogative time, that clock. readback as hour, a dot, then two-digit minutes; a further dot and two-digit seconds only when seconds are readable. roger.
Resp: 4.16
